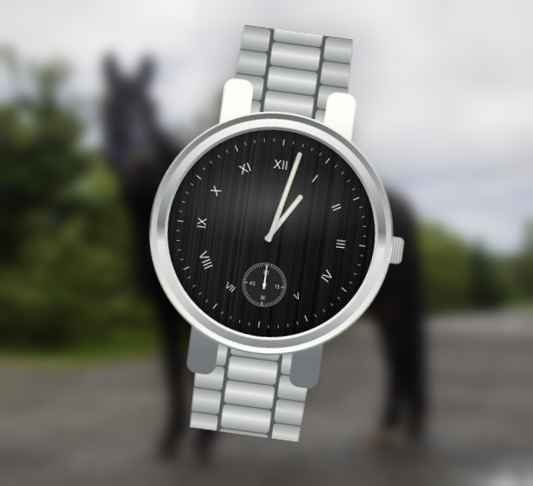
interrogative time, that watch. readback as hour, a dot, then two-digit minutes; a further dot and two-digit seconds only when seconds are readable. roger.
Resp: 1.02
